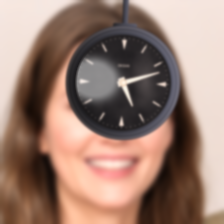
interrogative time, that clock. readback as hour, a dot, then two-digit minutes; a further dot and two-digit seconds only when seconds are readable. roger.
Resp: 5.12
